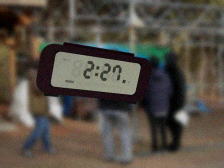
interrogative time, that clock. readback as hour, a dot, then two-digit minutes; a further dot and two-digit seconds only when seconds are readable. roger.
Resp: 2.27
